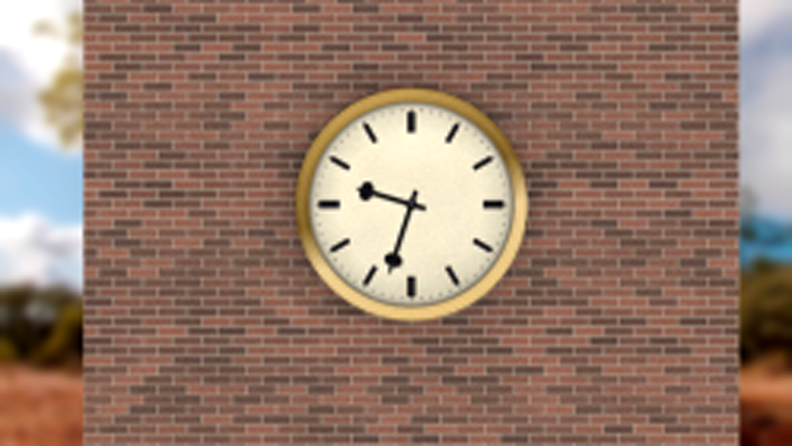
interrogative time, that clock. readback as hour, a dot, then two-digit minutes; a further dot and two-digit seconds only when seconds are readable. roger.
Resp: 9.33
